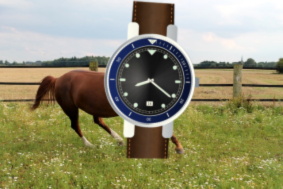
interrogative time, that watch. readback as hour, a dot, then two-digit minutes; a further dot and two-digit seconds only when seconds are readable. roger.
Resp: 8.21
